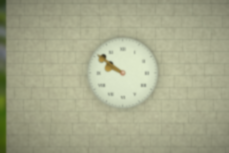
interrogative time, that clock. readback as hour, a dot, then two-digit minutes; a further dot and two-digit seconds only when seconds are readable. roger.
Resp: 9.51
